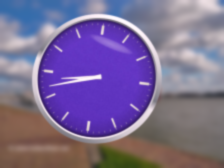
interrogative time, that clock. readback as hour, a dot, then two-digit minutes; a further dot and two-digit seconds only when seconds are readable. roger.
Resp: 8.42
